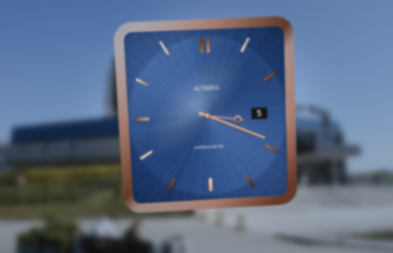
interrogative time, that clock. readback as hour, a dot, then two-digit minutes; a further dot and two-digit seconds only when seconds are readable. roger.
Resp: 3.19
